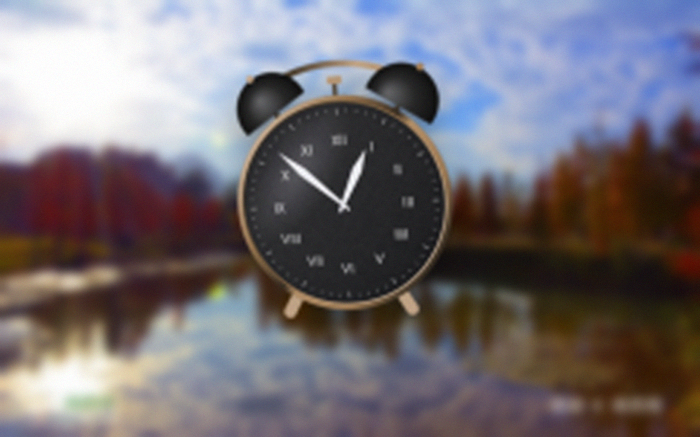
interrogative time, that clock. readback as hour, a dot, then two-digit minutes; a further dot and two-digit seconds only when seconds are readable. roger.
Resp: 12.52
